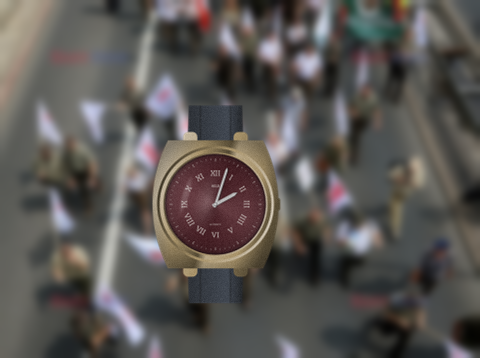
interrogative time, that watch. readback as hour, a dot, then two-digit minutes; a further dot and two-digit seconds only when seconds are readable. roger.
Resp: 2.03
